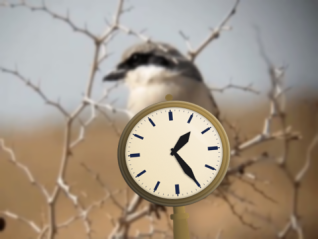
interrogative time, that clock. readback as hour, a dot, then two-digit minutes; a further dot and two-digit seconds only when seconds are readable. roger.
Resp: 1.25
